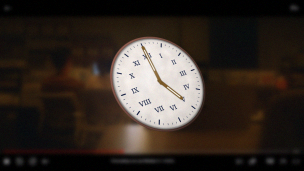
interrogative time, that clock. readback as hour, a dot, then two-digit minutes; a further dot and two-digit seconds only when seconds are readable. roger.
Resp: 5.00
